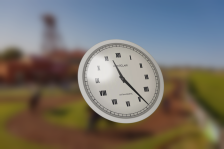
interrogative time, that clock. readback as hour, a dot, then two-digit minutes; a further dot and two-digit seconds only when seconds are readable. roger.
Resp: 11.24
